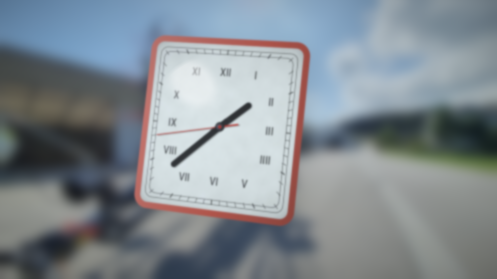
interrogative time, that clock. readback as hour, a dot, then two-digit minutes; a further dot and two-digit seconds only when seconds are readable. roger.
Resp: 1.37.43
